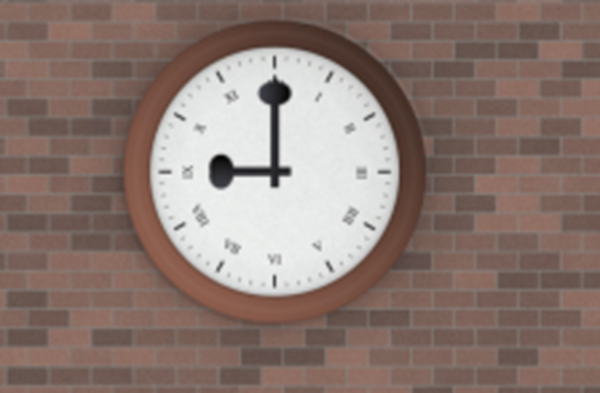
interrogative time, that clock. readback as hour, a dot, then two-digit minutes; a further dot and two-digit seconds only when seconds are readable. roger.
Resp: 9.00
